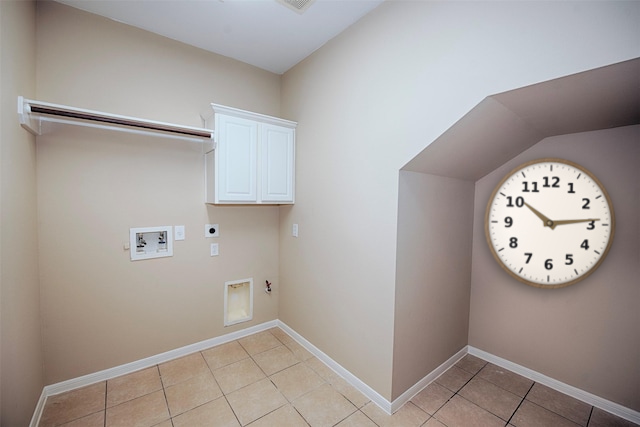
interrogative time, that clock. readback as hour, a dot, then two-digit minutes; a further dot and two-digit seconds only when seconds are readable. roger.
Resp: 10.14
